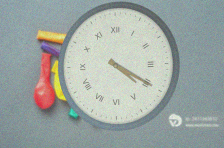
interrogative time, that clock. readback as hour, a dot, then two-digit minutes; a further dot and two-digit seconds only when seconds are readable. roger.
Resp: 4.20
